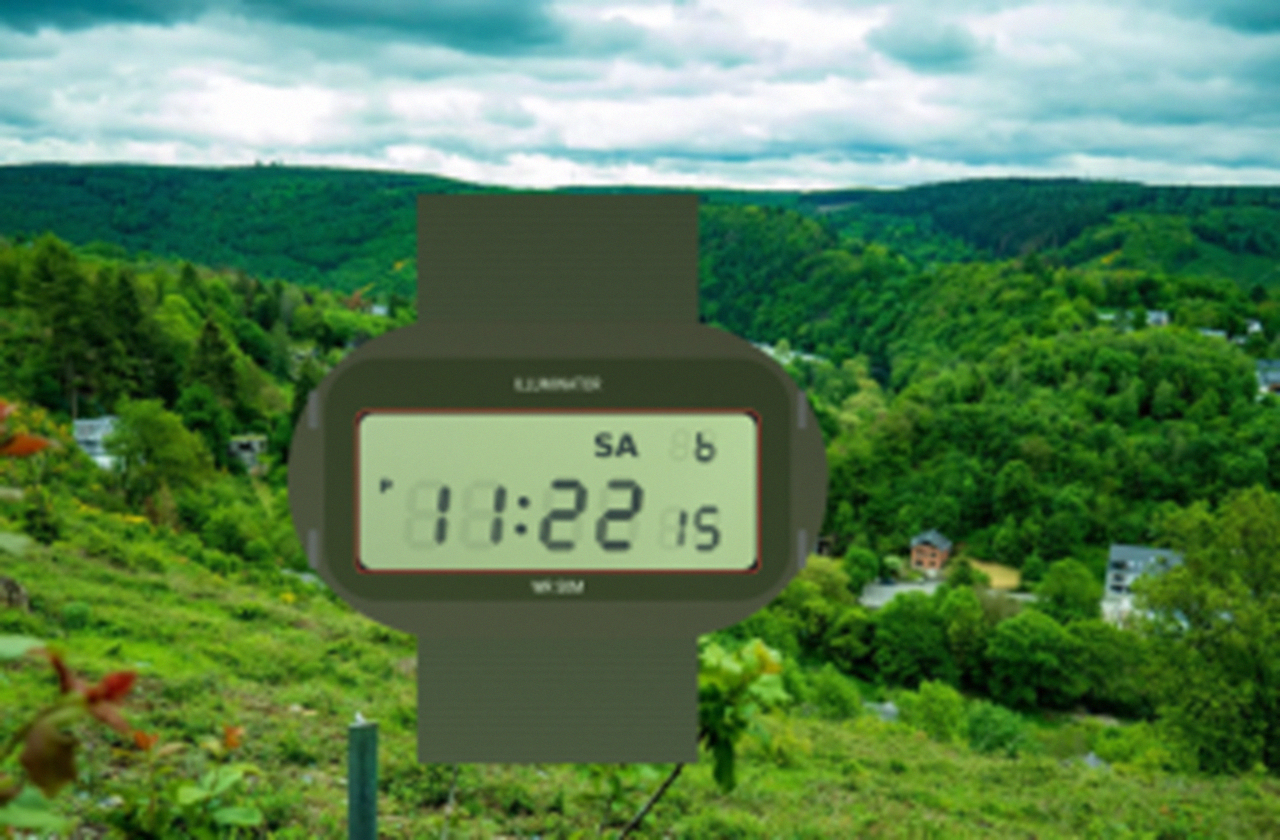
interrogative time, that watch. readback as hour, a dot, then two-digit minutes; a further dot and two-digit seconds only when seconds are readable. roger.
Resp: 11.22.15
